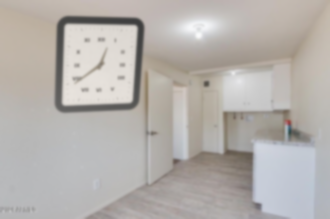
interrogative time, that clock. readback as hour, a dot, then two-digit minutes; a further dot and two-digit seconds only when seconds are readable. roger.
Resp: 12.39
